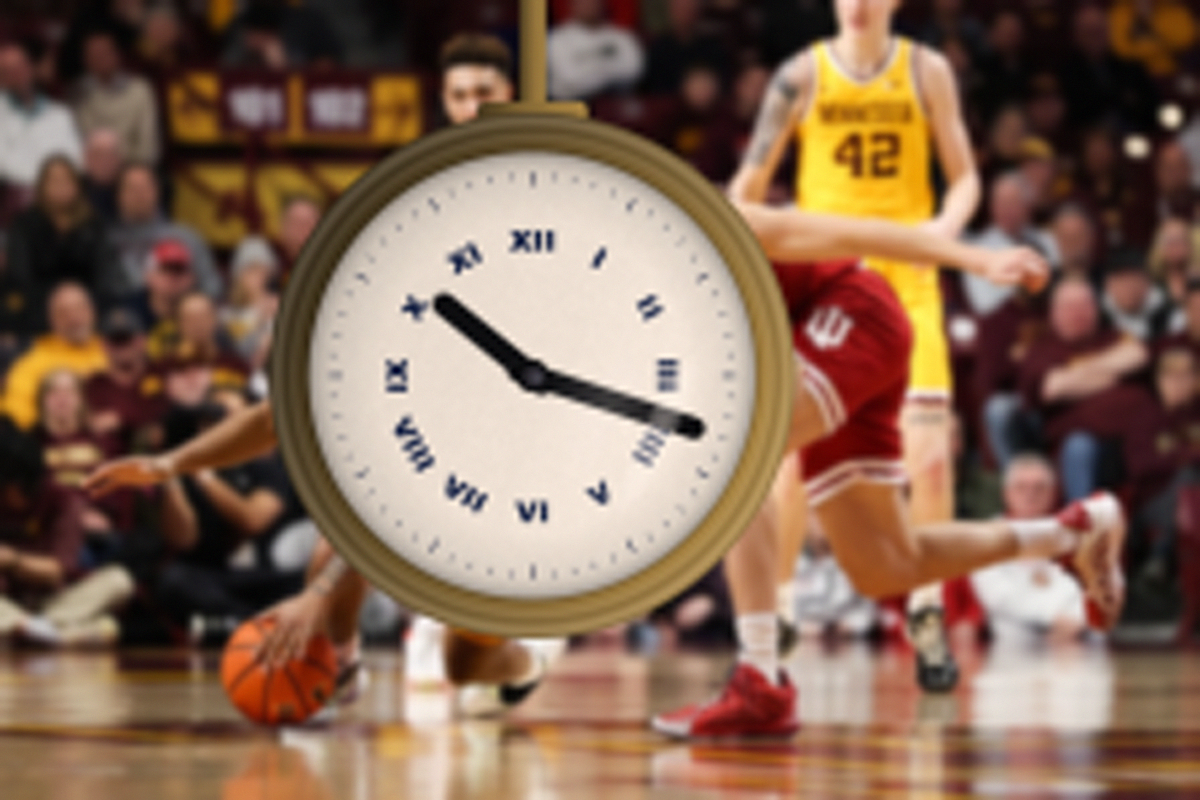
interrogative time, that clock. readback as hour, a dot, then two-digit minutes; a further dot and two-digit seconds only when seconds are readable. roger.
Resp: 10.18
